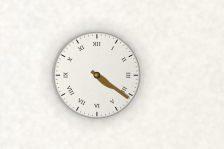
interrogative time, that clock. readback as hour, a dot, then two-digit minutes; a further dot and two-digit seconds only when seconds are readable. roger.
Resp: 4.21
